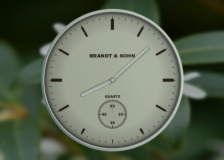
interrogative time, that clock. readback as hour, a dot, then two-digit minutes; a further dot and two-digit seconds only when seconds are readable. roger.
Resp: 8.08
